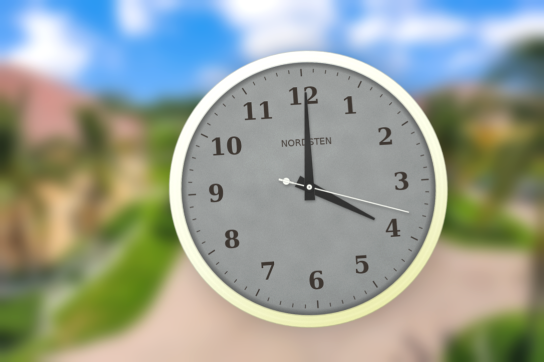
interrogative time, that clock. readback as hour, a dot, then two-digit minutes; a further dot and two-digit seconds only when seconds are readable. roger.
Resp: 4.00.18
